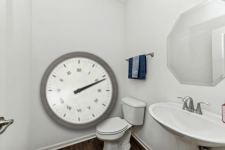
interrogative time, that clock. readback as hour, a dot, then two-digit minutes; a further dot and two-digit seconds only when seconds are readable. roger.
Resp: 2.11
